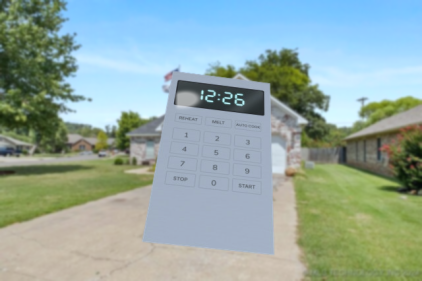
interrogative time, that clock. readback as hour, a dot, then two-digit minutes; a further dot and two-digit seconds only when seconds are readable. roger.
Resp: 12.26
